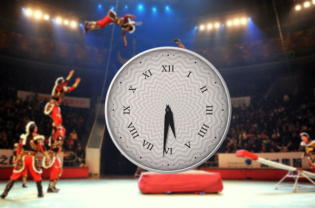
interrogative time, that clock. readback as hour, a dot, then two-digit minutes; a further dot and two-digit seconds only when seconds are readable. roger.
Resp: 5.31
